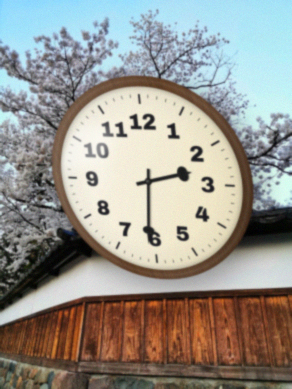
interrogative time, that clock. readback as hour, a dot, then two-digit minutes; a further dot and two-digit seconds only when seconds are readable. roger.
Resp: 2.31
